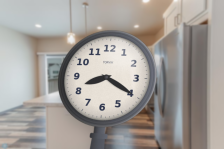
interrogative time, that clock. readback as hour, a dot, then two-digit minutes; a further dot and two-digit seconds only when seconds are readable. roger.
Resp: 8.20
